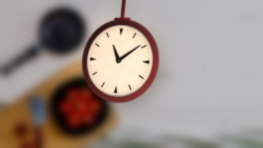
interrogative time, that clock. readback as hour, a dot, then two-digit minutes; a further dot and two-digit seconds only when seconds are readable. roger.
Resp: 11.09
